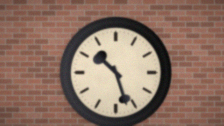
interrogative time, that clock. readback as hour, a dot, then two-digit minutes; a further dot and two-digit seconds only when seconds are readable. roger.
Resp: 10.27
